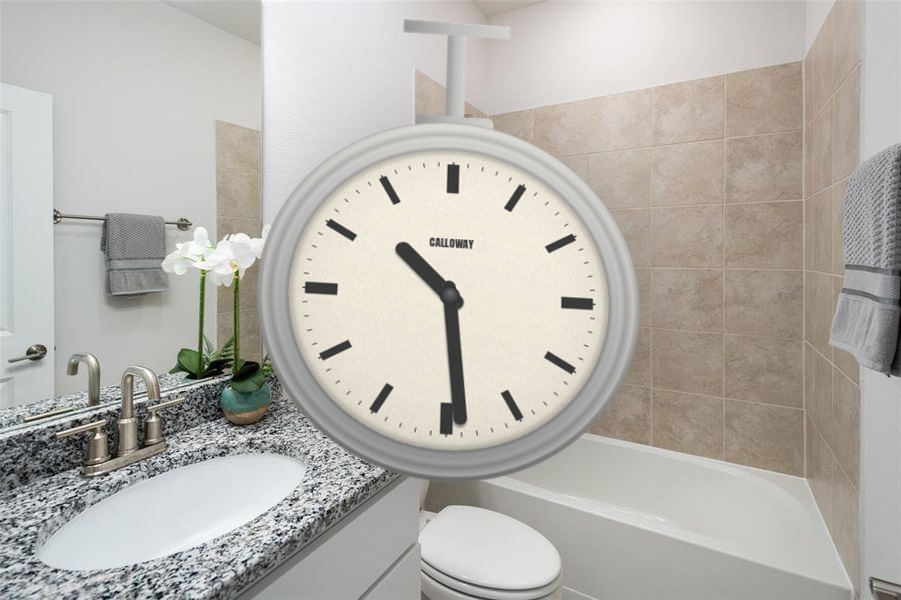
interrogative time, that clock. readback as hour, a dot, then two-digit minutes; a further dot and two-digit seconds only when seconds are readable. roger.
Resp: 10.29
